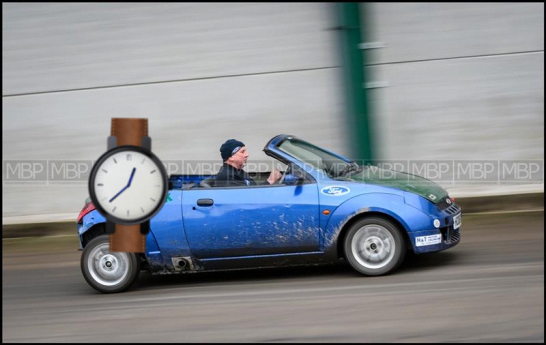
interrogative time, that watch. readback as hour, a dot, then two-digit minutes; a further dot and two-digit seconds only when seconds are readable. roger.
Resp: 12.38
